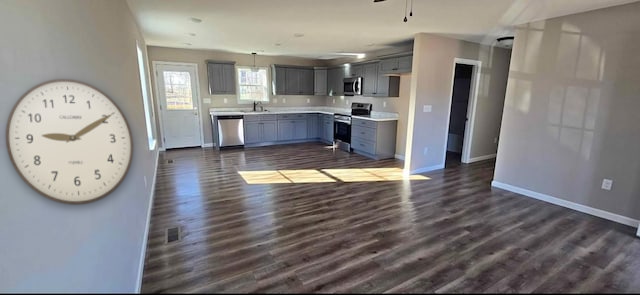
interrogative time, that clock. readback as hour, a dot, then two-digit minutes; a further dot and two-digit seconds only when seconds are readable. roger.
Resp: 9.10
